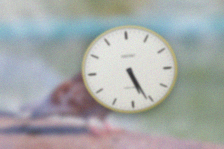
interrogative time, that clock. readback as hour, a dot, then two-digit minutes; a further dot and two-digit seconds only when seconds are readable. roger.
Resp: 5.26
